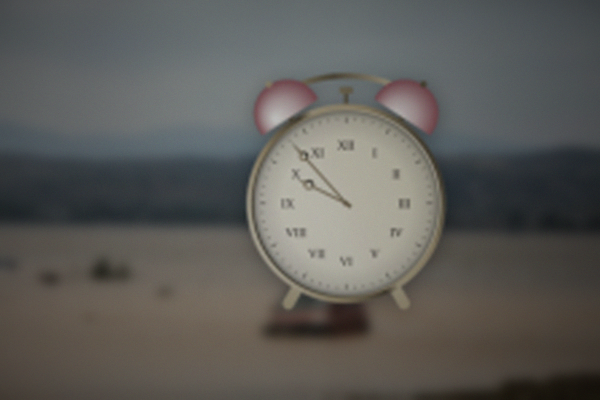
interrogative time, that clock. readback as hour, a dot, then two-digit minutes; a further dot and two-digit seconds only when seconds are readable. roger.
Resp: 9.53
